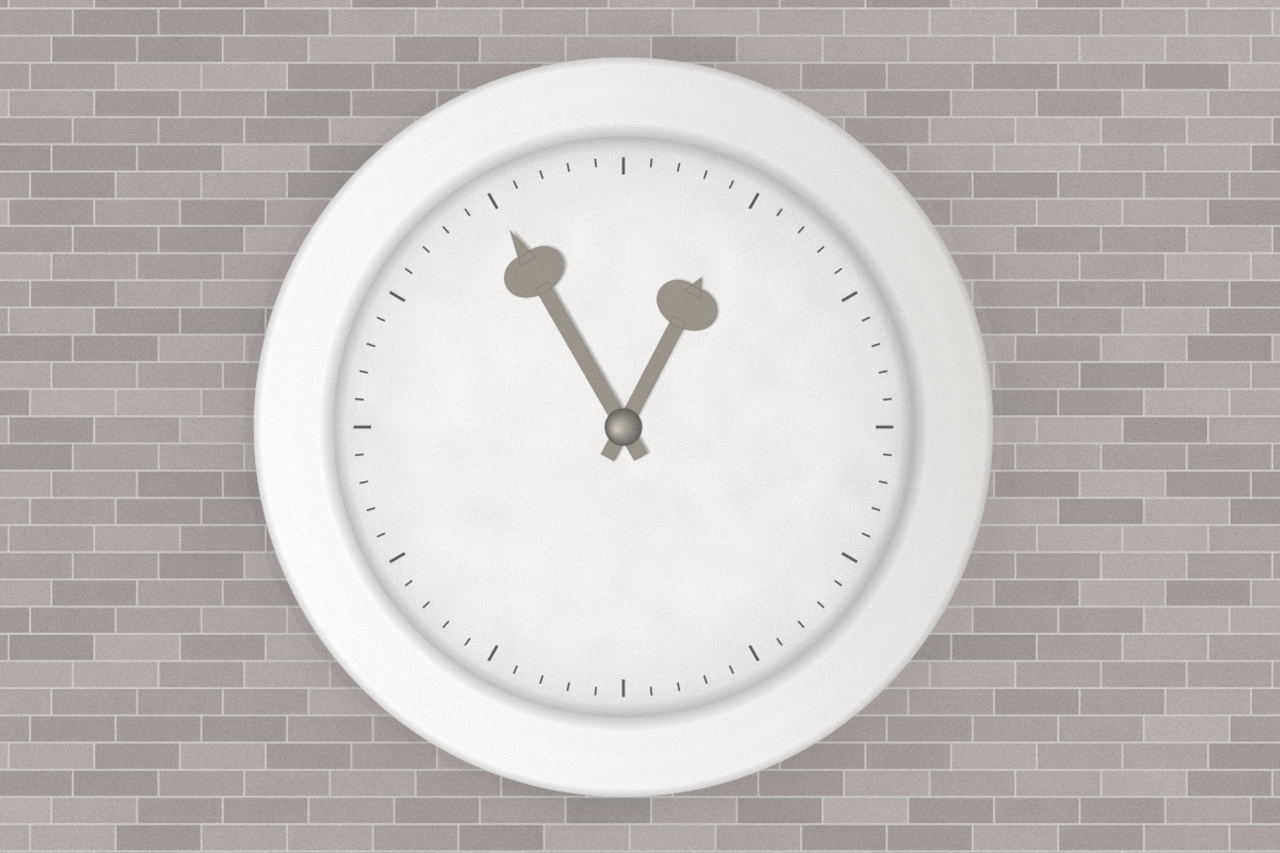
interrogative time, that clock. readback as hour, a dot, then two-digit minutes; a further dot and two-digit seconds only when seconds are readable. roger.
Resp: 12.55
